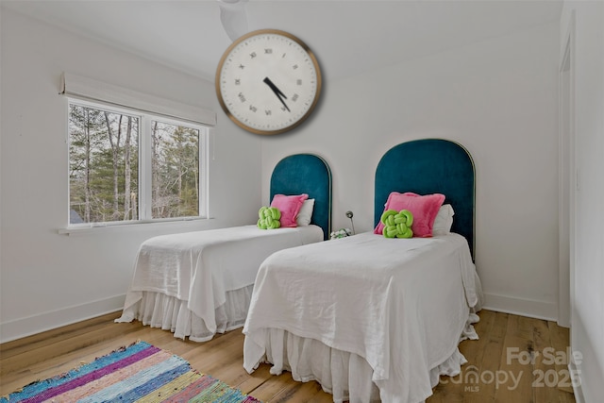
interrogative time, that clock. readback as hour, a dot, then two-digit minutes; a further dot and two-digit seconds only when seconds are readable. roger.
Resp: 4.24
